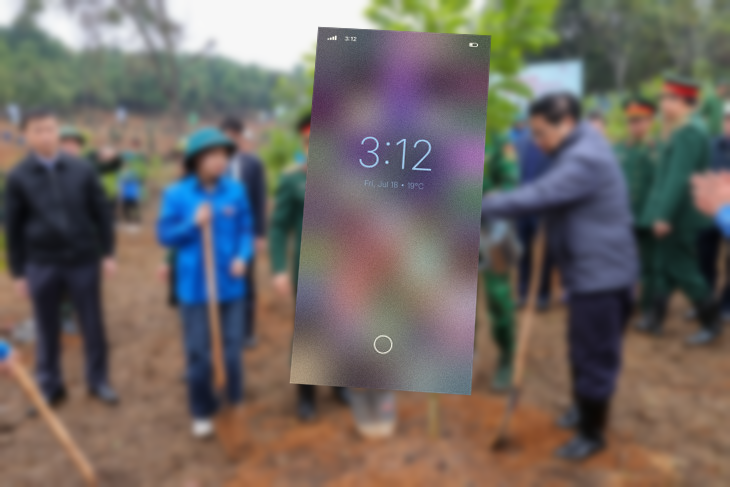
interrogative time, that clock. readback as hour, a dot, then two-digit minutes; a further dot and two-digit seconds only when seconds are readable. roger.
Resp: 3.12
